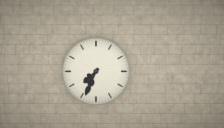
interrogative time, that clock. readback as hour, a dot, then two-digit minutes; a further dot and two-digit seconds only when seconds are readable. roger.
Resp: 7.34
